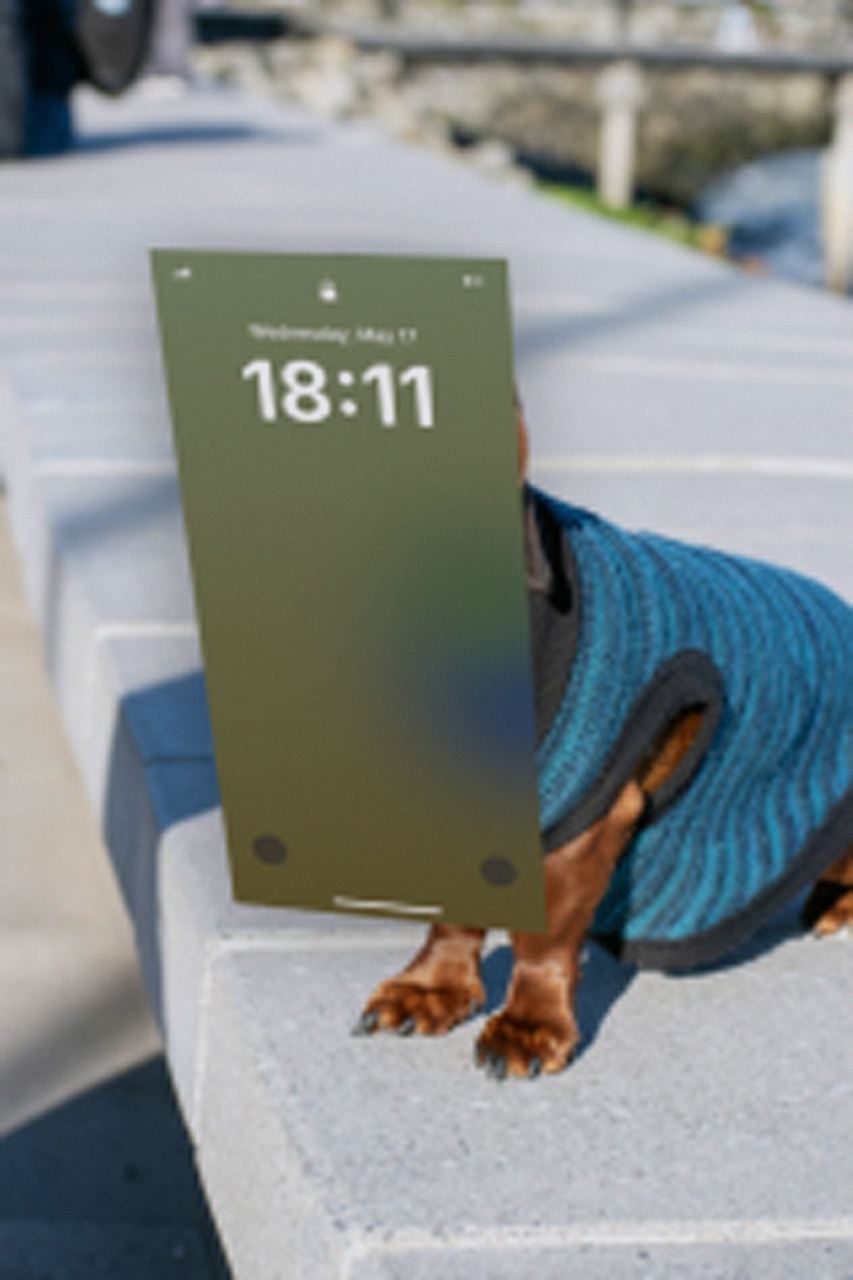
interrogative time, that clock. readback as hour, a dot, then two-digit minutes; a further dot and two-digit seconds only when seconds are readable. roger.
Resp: 18.11
